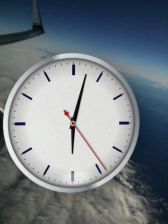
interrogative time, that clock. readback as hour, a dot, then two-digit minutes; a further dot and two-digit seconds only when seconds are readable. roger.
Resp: 6.02.24
